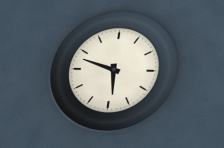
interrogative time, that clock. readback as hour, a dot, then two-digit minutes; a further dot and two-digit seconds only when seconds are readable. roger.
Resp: 5.48
